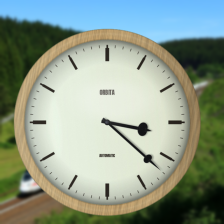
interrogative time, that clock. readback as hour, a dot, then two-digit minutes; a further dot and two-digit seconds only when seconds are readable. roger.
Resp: 3.22
